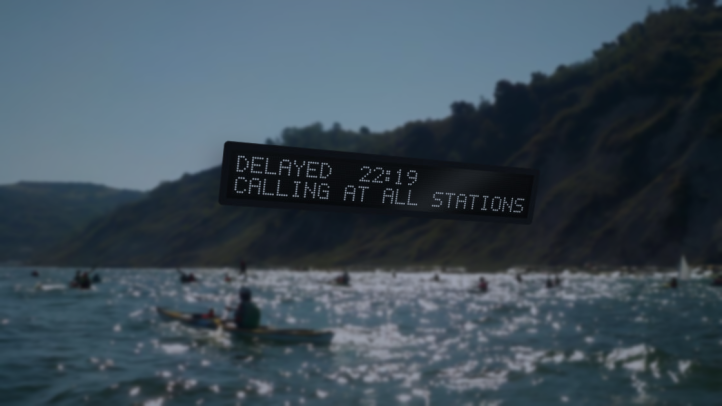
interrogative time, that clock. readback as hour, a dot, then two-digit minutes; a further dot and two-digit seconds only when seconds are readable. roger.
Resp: 22.19
